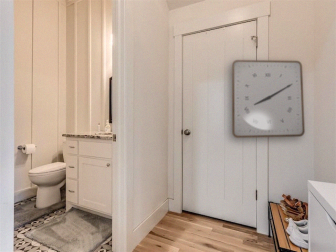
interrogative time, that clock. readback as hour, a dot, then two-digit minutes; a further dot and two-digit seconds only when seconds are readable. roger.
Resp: 8.10
